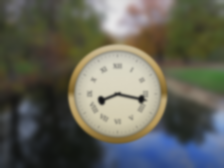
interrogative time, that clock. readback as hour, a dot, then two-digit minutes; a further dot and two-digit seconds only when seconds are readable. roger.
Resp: 8.17
